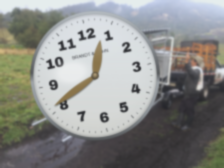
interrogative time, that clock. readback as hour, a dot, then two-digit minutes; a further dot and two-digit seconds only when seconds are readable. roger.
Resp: 12.41
